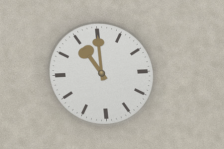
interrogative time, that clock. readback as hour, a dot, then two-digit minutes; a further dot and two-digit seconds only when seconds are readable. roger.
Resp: 11.00
